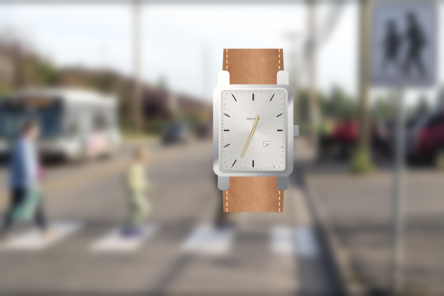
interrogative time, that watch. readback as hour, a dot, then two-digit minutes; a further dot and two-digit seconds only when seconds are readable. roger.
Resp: 12.34
